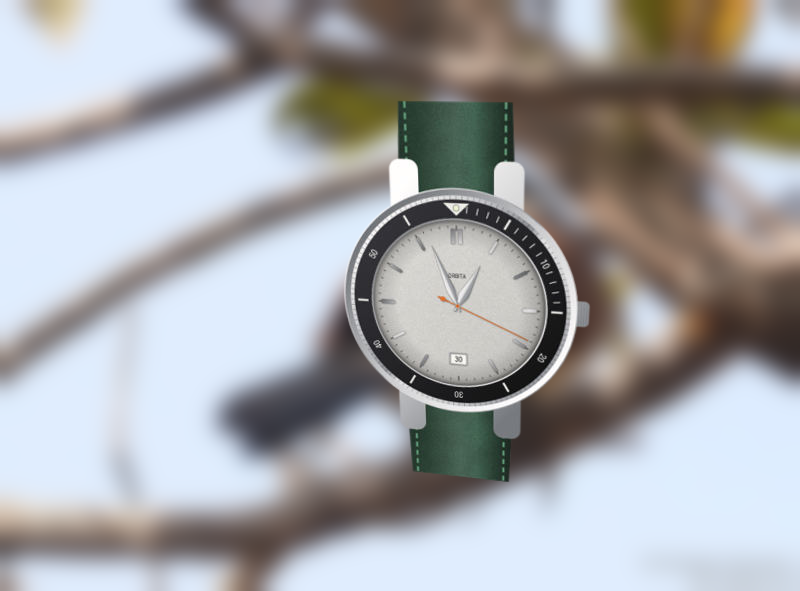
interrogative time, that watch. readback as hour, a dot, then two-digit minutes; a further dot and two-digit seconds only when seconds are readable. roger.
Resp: 12.56.19
